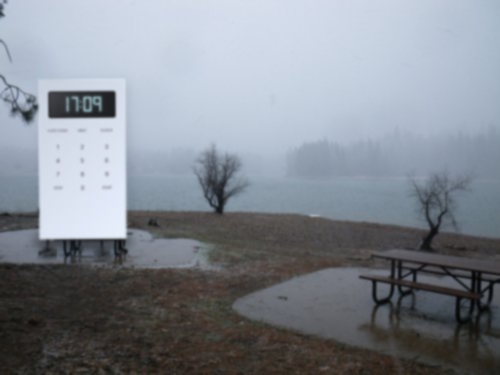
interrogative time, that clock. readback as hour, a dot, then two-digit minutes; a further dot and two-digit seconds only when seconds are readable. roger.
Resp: 17.09
